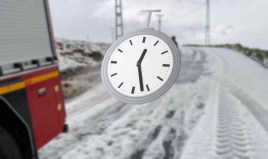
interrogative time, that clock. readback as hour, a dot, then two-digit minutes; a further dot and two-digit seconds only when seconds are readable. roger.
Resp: 12.27
